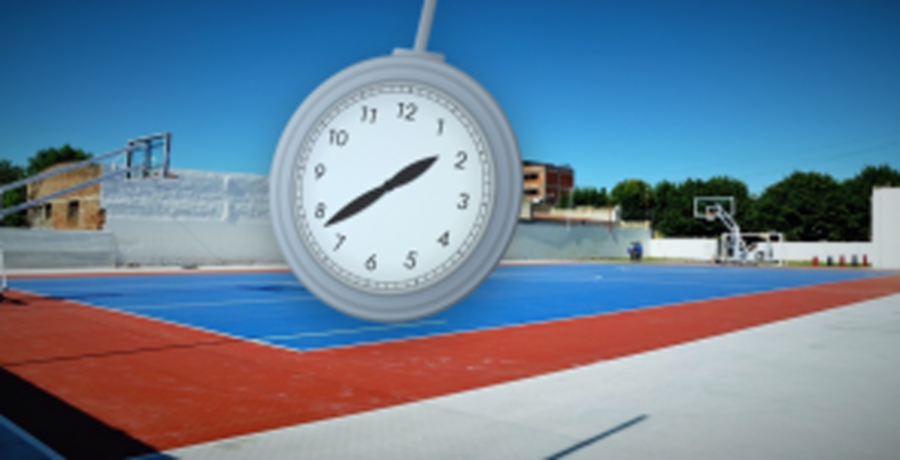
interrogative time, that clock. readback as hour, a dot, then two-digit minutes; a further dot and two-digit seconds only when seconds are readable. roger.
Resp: 1.38
